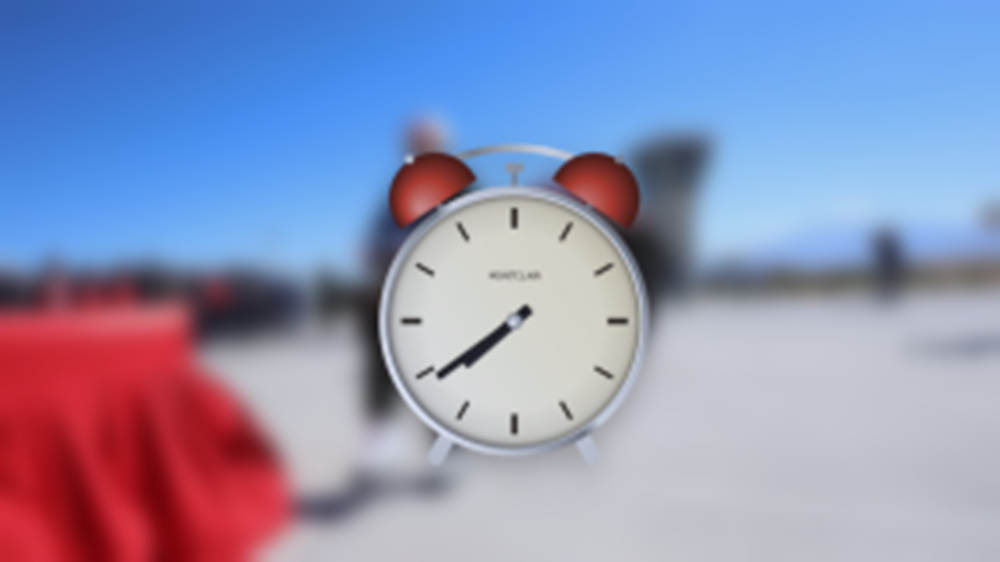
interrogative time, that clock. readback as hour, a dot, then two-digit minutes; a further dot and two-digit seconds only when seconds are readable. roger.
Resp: 7.39
